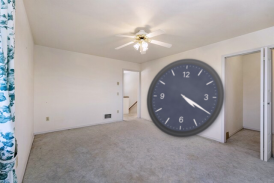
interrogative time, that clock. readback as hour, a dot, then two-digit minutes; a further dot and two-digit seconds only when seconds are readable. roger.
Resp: 4.20
